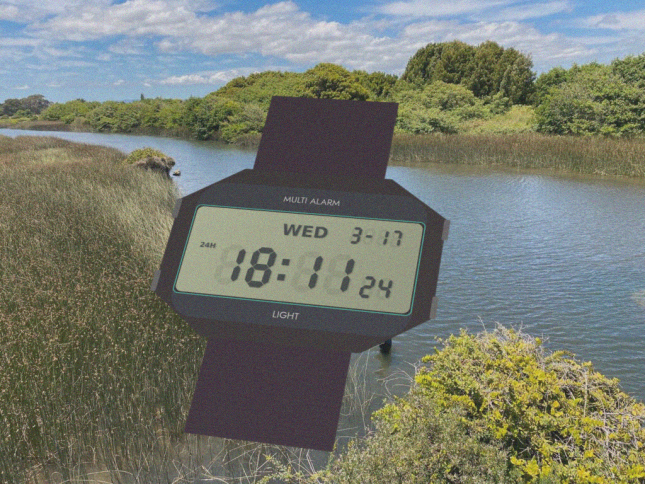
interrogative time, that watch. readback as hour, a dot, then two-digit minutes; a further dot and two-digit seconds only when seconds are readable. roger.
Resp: 18.11.24
